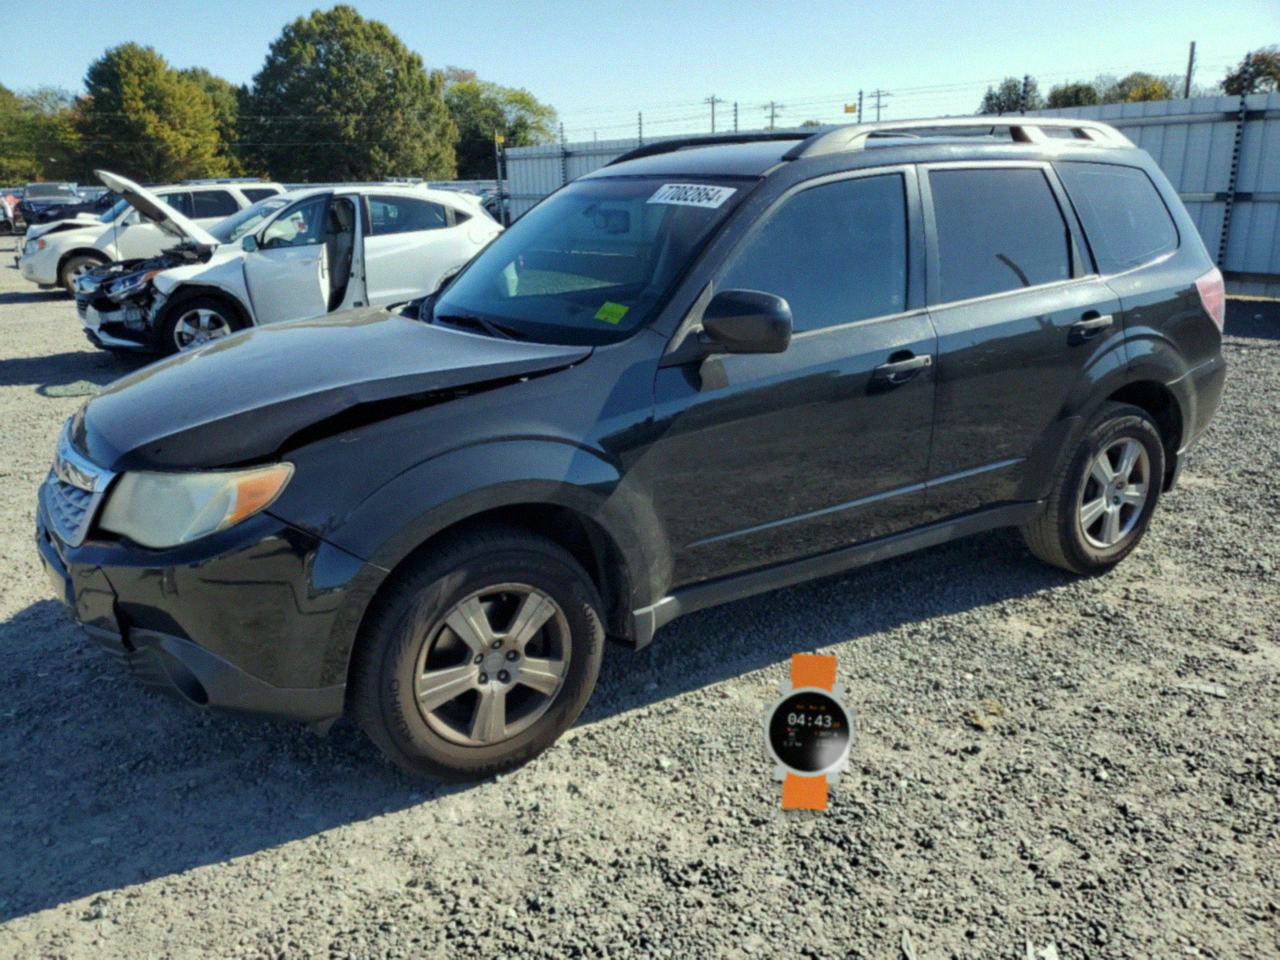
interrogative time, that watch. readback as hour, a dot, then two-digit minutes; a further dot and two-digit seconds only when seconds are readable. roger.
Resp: 4.43
